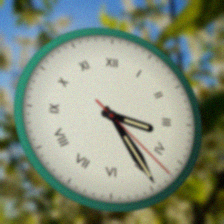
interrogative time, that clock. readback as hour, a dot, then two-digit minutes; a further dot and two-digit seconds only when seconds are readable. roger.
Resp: 3.24.22
